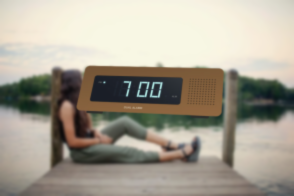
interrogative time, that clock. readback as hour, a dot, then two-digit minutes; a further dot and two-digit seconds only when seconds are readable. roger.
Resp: 7.00
